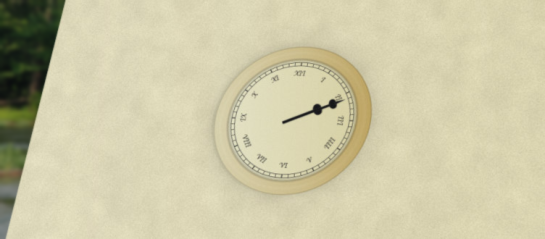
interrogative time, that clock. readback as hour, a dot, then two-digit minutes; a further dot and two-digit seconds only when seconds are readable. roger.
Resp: 2.11
